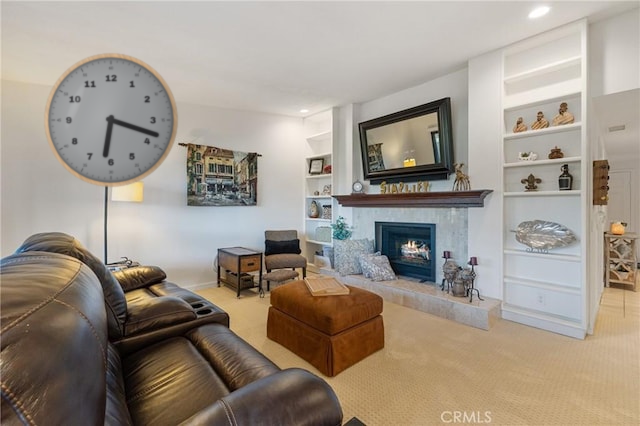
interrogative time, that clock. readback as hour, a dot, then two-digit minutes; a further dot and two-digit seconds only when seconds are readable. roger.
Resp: 6.18
